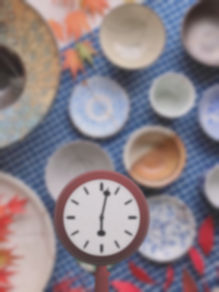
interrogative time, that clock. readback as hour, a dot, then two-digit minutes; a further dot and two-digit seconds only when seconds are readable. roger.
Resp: 6.02
